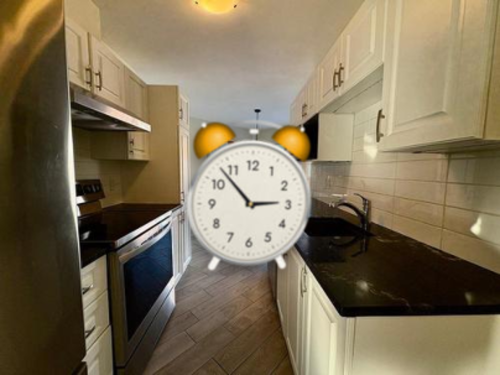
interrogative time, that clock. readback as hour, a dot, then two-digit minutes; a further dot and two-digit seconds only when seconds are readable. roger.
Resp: 2.53
